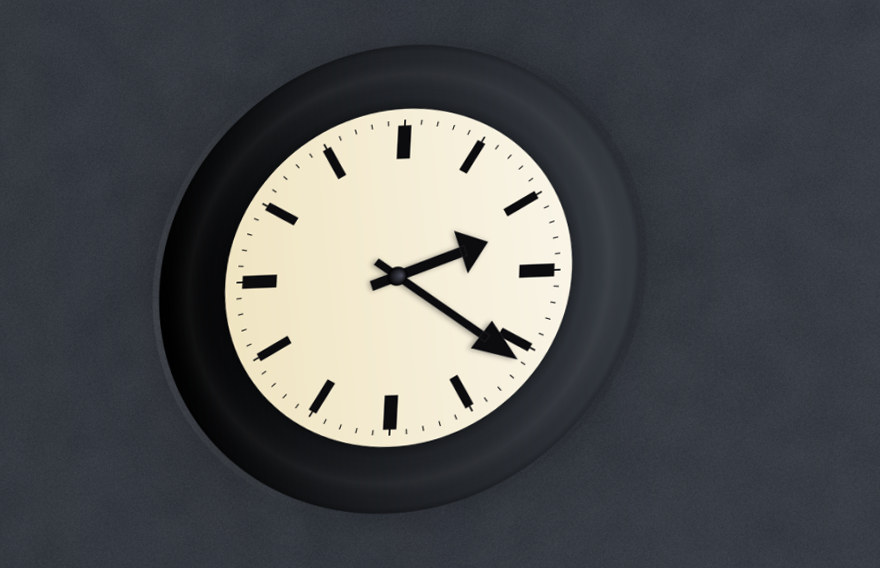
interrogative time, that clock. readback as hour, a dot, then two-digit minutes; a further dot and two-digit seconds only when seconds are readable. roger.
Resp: 2.21
